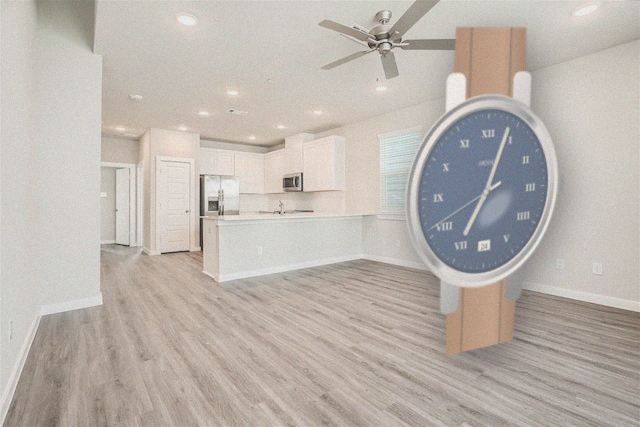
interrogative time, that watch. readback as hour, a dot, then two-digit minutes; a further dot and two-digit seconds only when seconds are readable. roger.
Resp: 7.03.41
